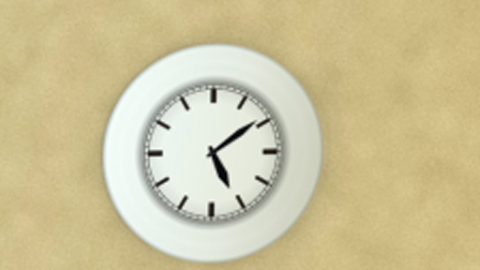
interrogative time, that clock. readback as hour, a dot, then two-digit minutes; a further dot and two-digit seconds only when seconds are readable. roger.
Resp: 5.09
